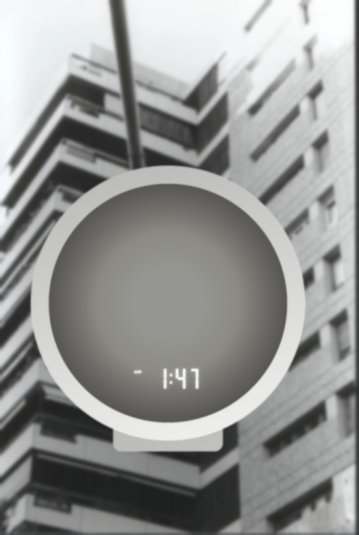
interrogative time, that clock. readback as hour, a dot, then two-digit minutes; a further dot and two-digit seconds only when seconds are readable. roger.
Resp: 1.47
